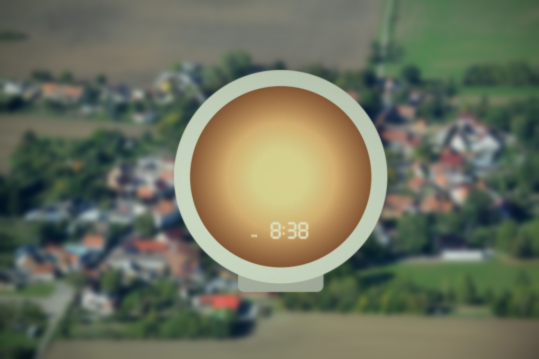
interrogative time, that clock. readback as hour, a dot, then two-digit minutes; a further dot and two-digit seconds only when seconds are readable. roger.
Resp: 8.38
